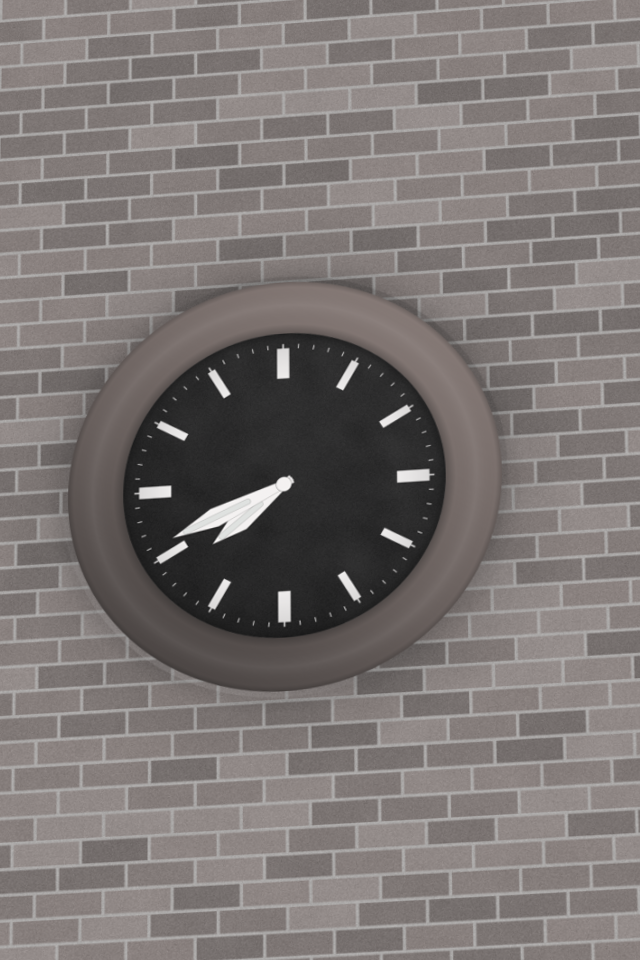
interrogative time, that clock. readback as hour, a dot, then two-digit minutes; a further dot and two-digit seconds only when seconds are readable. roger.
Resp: 7.41
